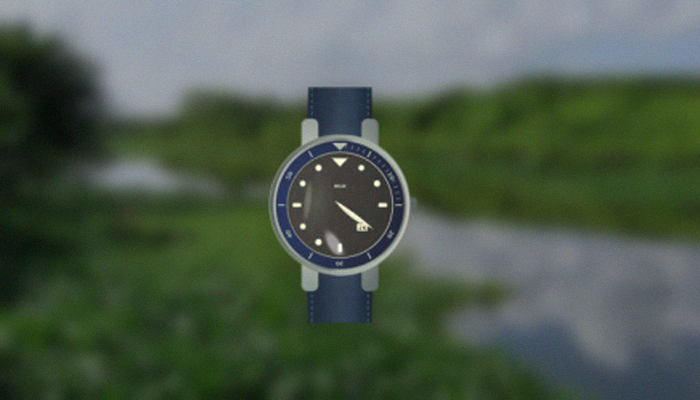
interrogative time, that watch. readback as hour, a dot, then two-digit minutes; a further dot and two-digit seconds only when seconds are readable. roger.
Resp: 4.21
